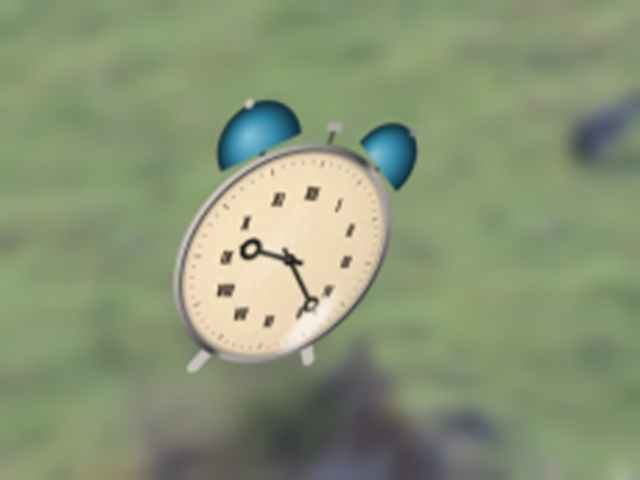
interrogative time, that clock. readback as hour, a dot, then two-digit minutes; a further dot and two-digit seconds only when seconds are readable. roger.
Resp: 9.23
